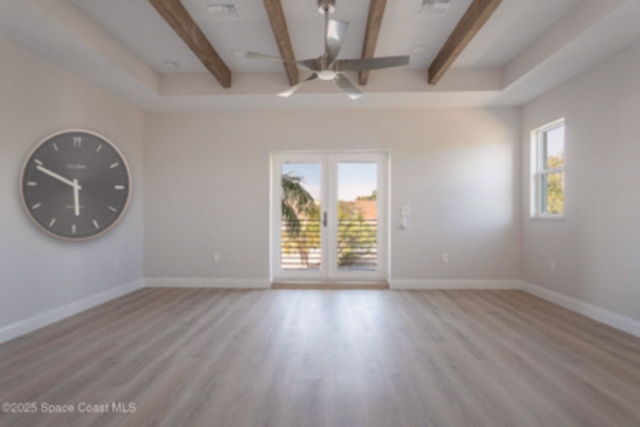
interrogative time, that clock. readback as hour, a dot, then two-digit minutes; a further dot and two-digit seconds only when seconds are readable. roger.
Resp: 5.49
